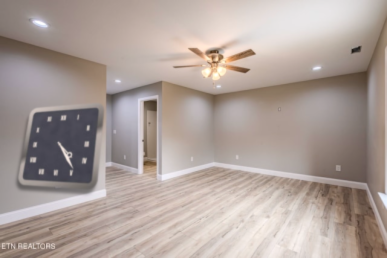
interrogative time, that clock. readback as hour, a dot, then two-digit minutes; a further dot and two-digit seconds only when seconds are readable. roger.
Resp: 4.24
